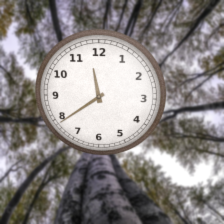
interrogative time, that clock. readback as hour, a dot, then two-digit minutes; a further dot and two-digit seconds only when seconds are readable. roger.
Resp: 11.39
